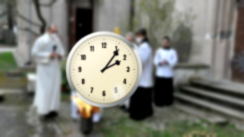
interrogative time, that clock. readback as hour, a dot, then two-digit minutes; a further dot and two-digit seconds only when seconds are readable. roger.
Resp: 2.06
